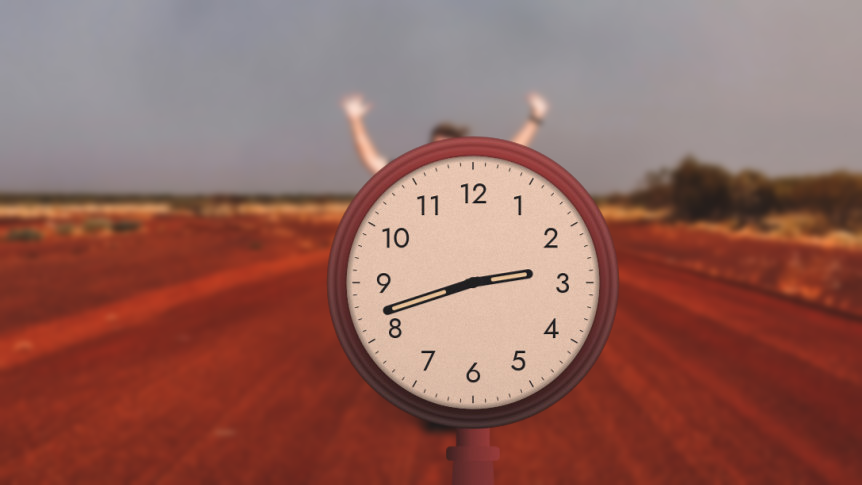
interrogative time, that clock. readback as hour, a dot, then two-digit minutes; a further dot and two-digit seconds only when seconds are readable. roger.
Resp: 2.42
